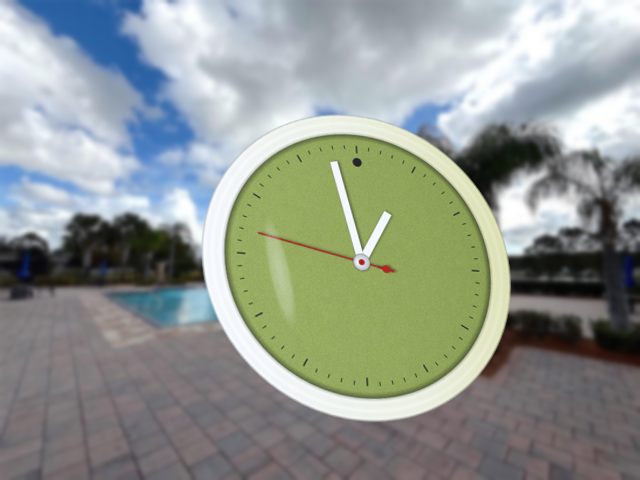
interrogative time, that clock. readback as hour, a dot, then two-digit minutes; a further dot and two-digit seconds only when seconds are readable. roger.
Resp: 12.57.47
